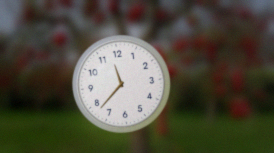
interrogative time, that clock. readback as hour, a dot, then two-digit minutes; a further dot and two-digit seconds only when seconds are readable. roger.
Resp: 11.38
